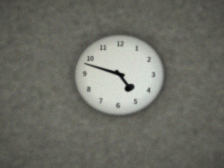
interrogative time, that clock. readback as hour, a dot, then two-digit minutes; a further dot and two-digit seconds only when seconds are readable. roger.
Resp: 4.48
